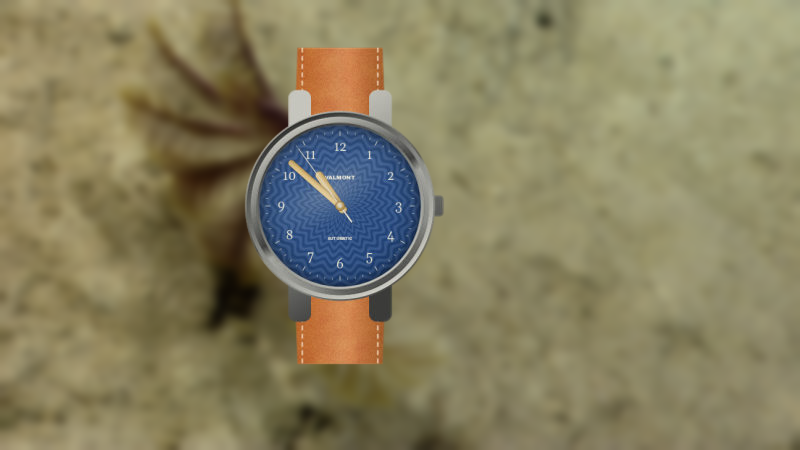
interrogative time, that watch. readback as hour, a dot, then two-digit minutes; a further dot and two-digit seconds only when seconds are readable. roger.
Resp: 10.51.54
